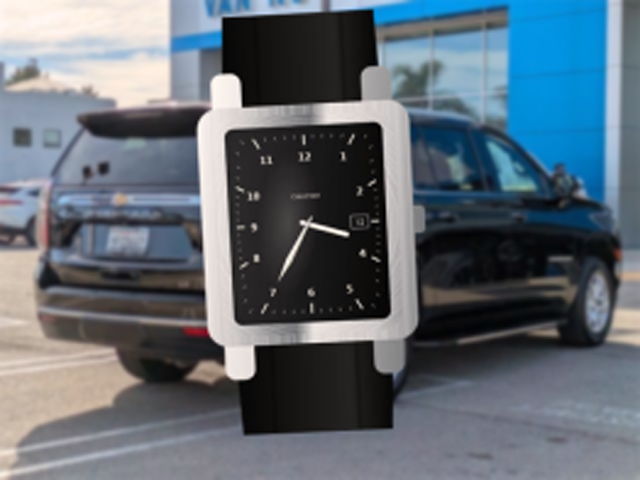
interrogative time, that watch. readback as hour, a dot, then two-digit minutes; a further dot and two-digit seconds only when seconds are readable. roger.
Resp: 3.35
